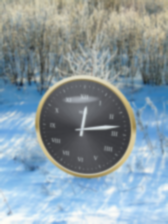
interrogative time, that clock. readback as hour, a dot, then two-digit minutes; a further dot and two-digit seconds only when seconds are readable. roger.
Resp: 12.13
